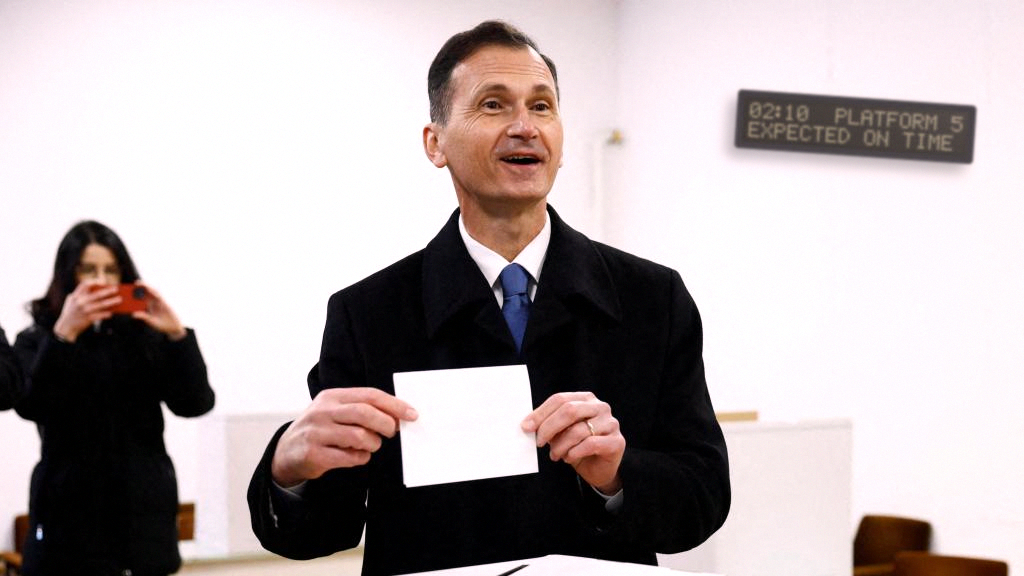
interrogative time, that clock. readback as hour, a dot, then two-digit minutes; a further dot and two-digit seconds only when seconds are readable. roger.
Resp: 2.10
